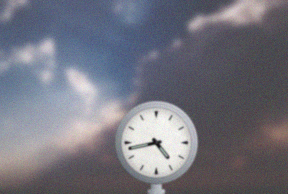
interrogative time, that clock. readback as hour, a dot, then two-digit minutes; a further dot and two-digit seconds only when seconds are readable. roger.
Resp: 4.43
